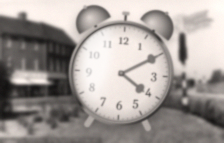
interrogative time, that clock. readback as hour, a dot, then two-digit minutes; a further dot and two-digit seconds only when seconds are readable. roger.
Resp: 4.10
